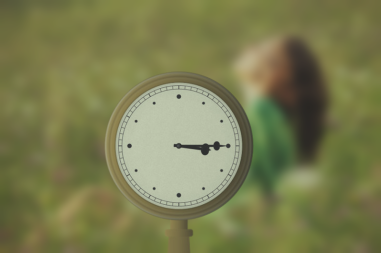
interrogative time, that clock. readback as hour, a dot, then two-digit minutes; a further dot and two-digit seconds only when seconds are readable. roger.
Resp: 3.15
